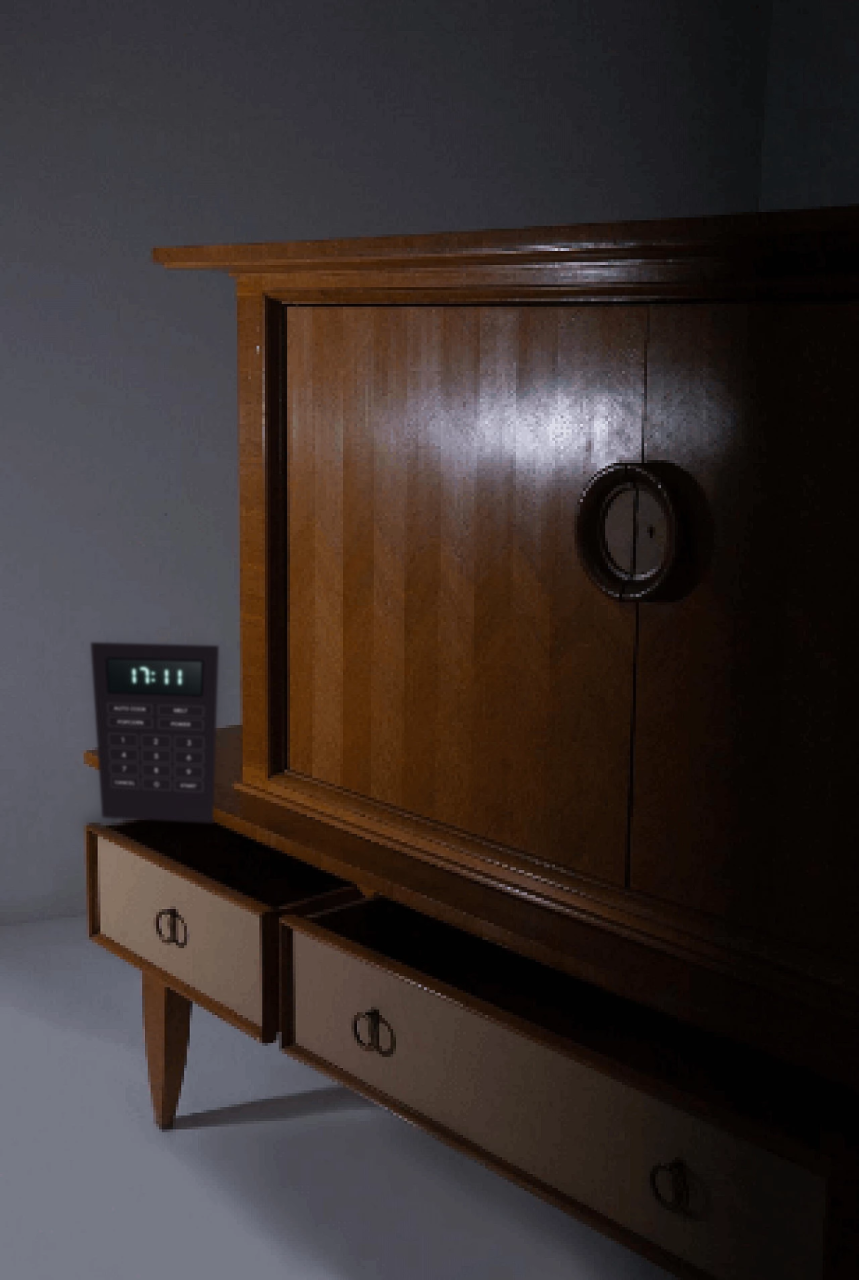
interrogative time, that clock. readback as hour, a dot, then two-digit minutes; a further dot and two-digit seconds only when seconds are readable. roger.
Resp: 17.11
